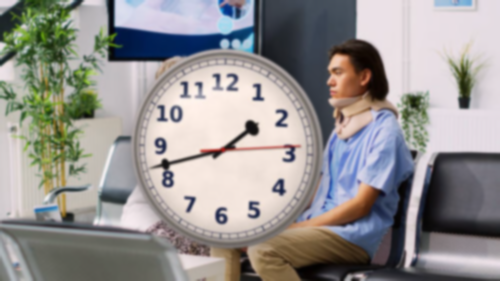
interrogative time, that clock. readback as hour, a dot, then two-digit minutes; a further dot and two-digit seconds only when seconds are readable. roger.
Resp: 1.42.14
